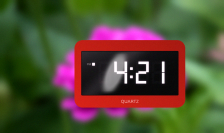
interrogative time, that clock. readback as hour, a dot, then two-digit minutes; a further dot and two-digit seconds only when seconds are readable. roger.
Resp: 4.21
